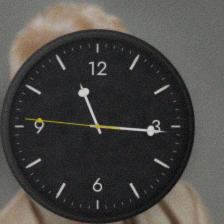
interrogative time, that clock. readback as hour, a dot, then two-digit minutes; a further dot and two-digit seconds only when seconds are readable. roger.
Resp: 11.15.46
